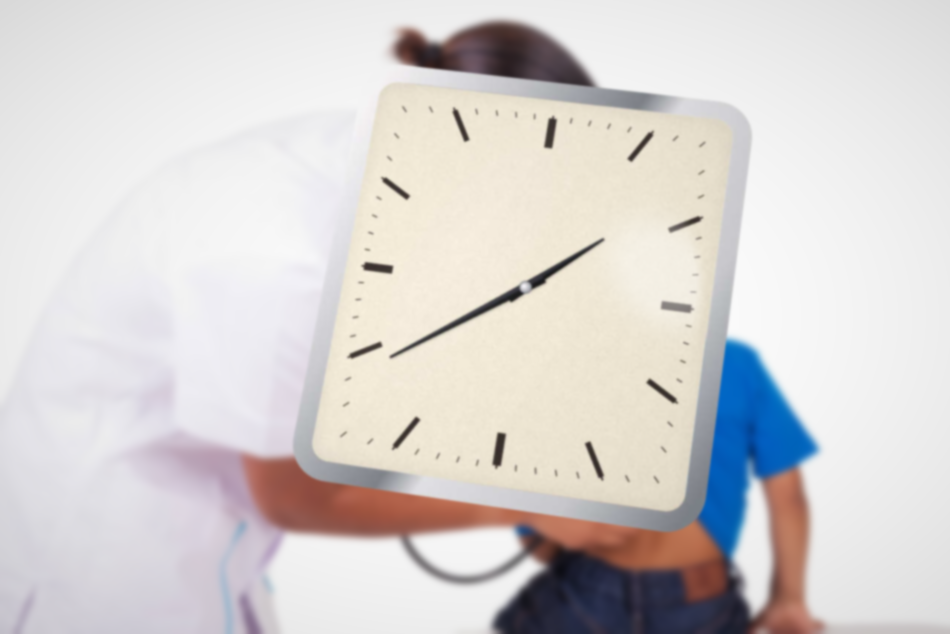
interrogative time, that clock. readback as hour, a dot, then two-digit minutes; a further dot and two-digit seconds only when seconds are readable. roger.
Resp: 1.39
